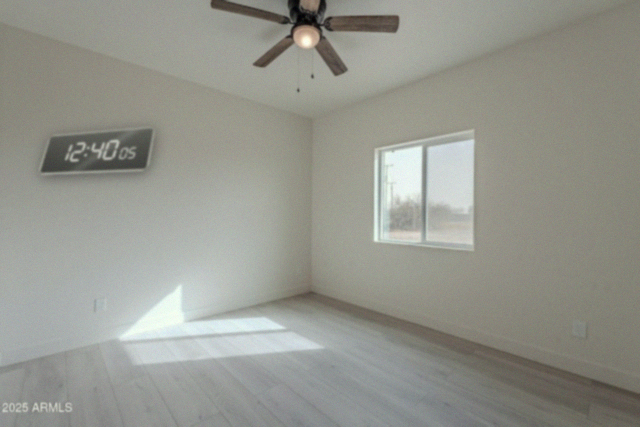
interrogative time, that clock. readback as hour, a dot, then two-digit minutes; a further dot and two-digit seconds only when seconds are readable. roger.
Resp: 12.40
